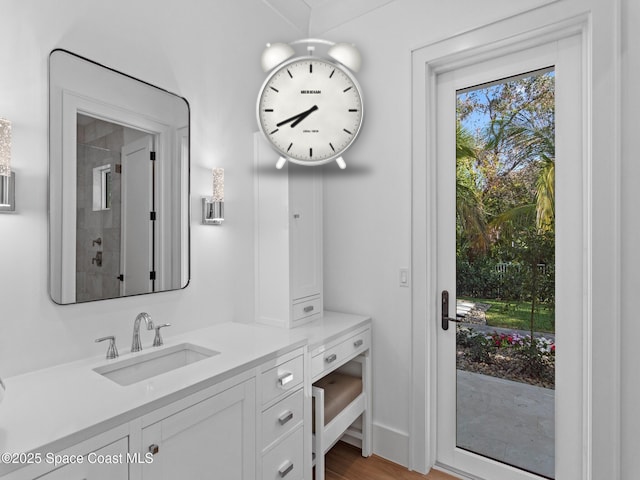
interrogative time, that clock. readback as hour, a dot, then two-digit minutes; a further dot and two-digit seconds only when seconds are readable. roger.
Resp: 7.41
